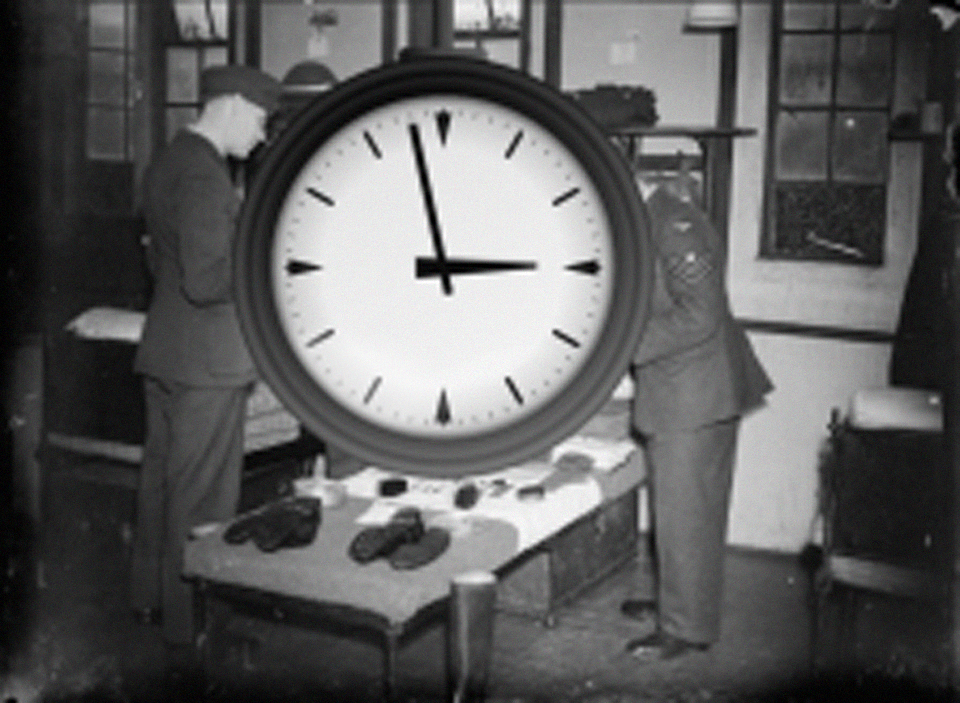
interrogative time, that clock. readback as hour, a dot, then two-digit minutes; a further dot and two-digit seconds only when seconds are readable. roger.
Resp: 2.58
